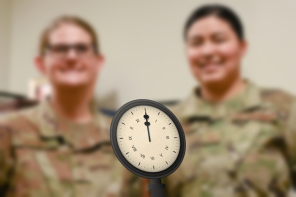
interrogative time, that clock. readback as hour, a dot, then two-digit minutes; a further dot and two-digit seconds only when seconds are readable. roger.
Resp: 12.00
